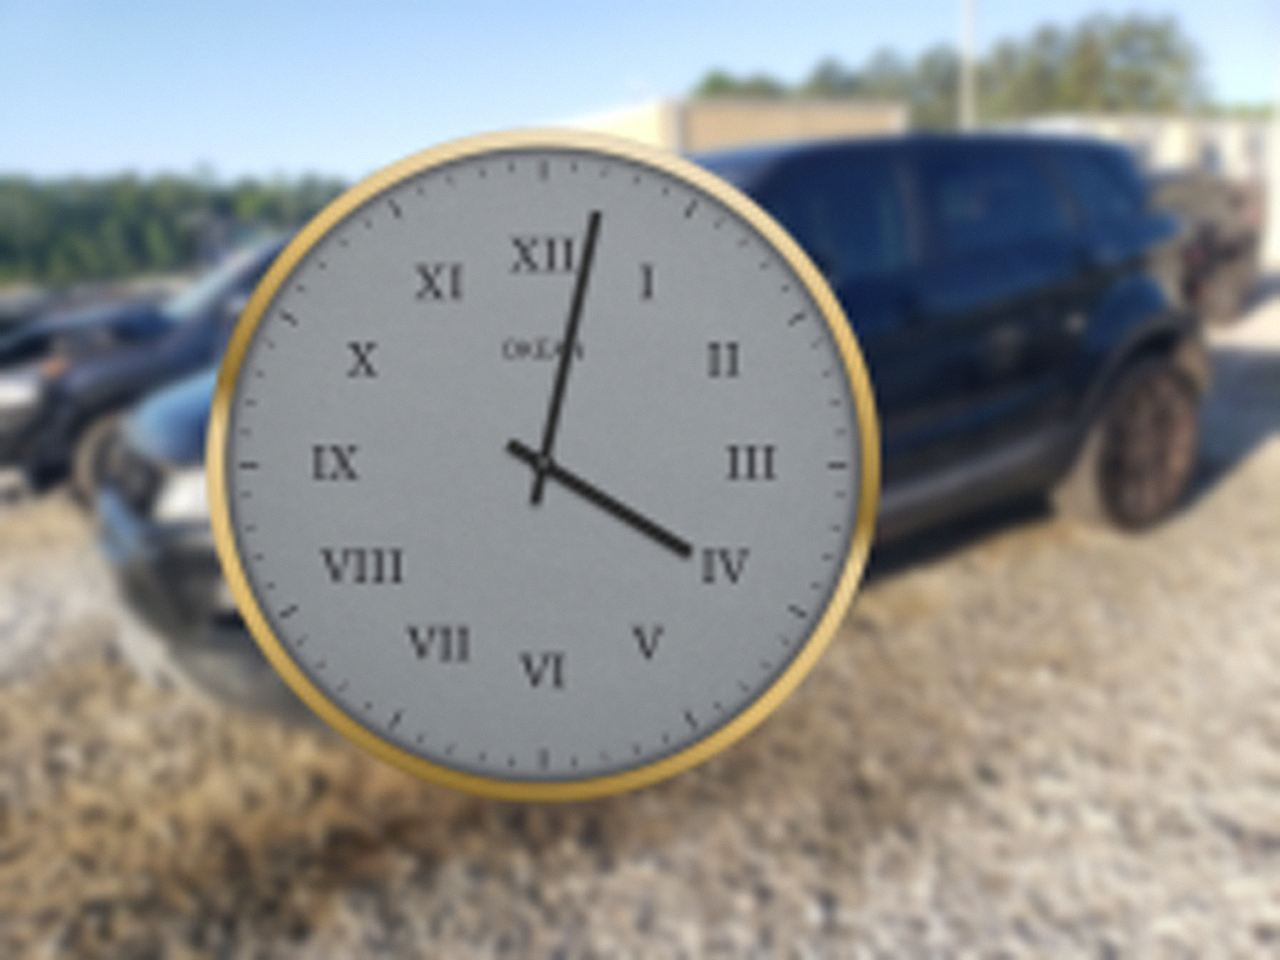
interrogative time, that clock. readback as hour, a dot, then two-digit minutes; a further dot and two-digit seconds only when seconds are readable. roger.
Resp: 4.02
